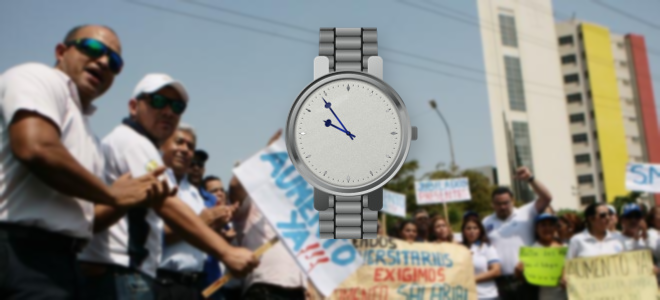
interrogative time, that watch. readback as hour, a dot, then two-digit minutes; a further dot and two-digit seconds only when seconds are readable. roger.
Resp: 9.54
